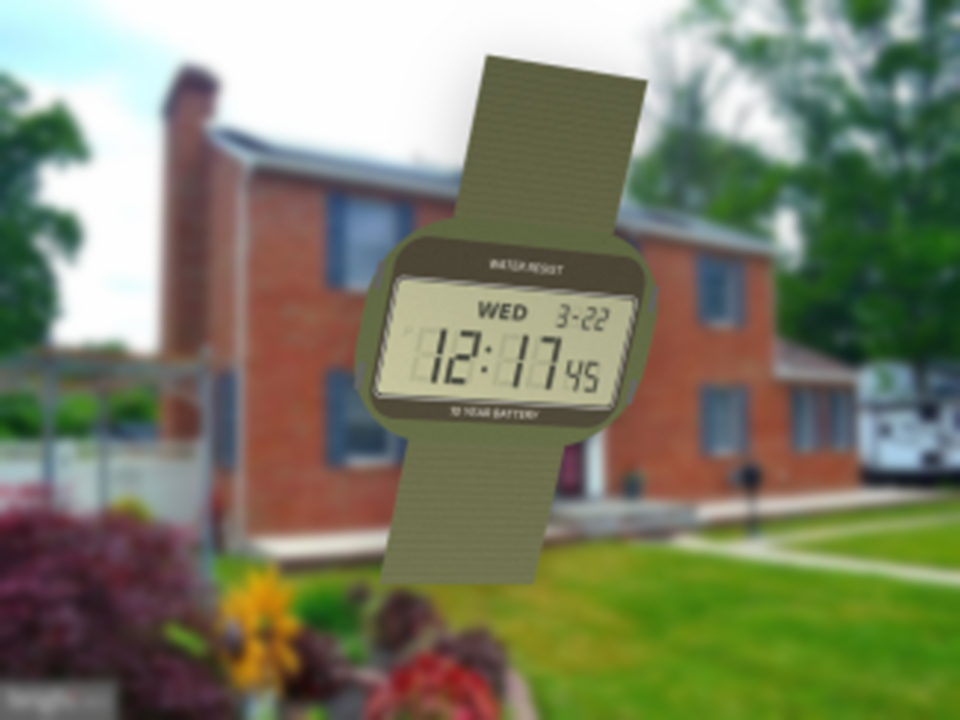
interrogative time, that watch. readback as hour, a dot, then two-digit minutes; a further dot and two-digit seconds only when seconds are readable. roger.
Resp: 12.17.45
